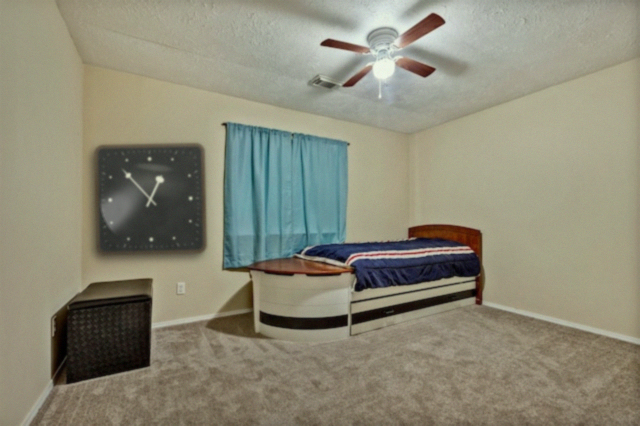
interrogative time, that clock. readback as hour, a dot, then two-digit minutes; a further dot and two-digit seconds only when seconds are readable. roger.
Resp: 12.53
